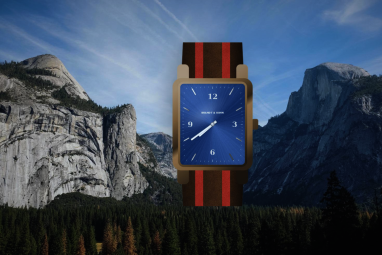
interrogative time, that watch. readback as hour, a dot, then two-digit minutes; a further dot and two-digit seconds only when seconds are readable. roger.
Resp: 7.39
